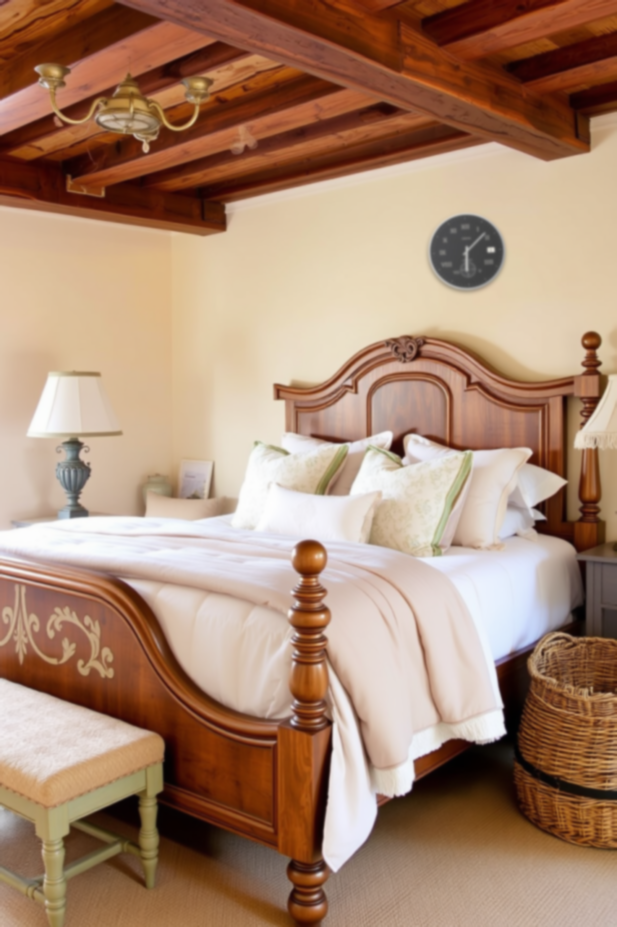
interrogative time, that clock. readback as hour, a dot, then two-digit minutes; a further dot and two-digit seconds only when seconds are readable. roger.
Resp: 6.08
